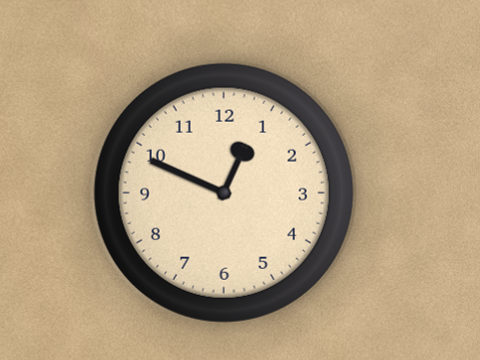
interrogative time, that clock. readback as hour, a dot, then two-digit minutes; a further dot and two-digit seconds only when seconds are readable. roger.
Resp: 12.49
